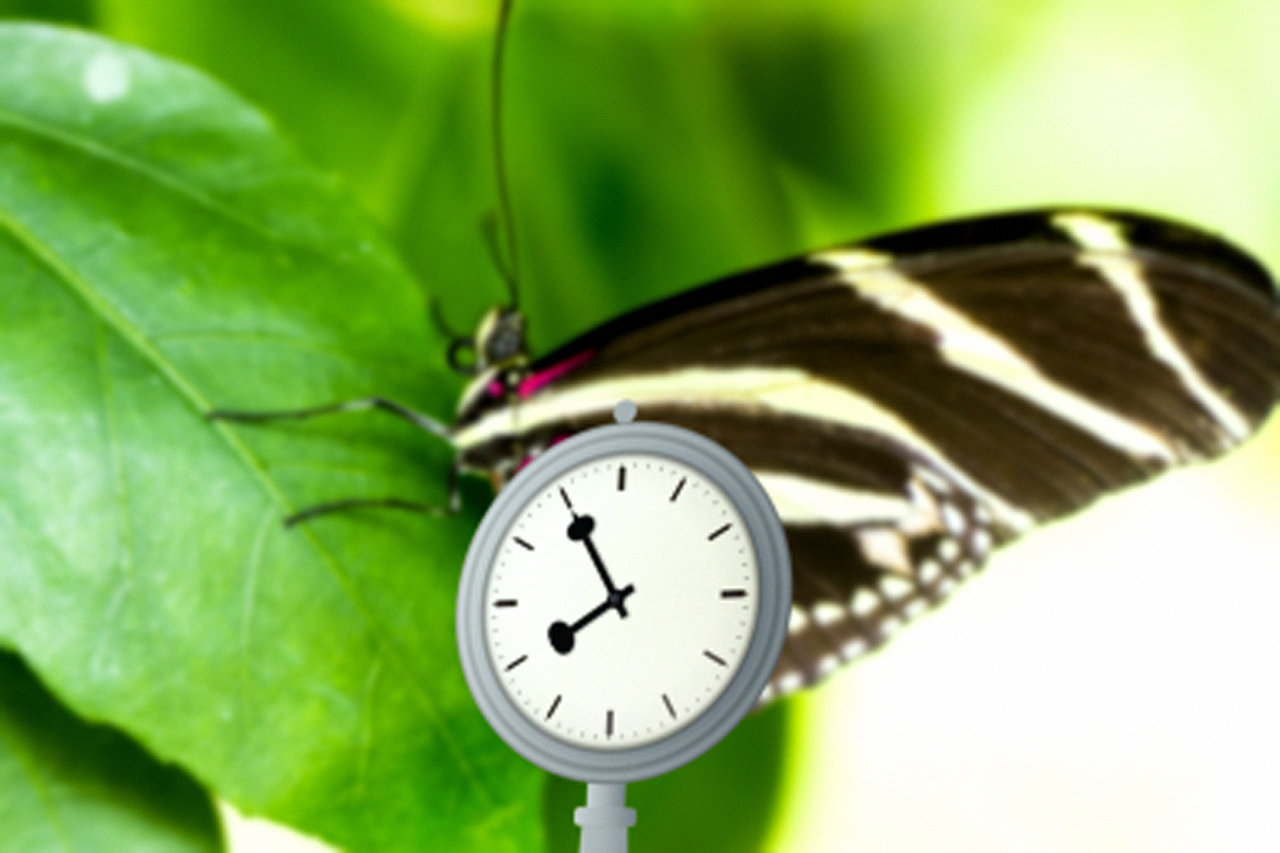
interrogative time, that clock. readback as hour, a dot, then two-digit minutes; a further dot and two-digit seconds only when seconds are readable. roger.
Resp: 7.55
